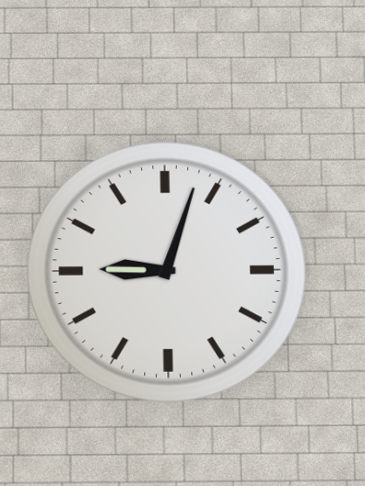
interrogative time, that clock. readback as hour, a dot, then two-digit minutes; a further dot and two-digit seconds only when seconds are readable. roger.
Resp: 9.03
